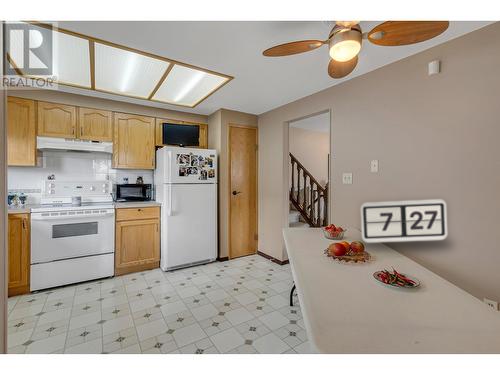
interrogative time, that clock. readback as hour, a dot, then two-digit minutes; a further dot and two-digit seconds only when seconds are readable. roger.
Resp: 7.27
